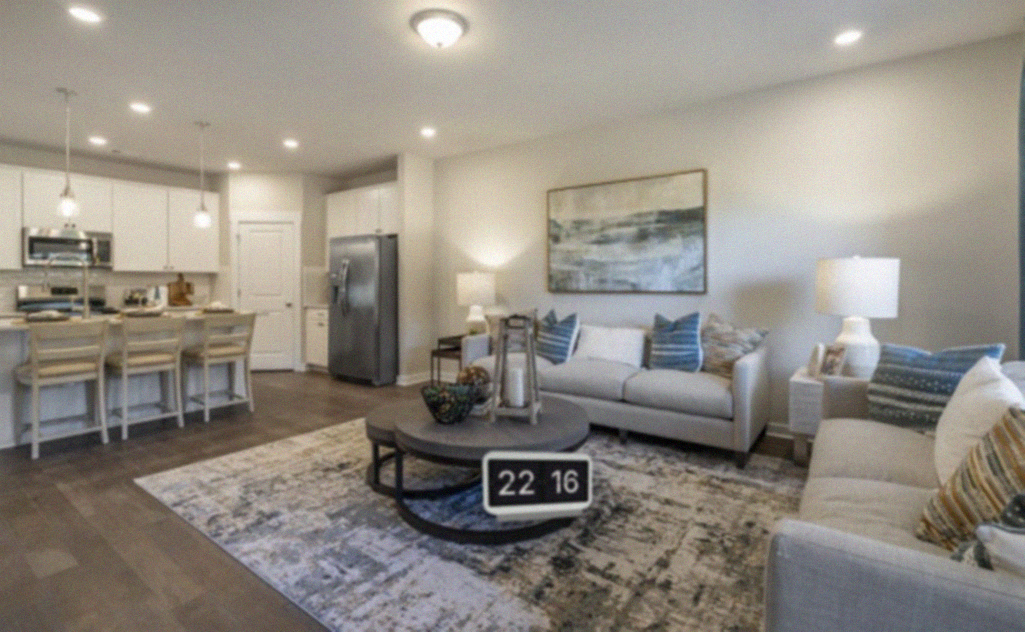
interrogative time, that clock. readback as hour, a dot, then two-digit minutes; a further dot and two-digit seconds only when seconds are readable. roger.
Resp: 22.16
